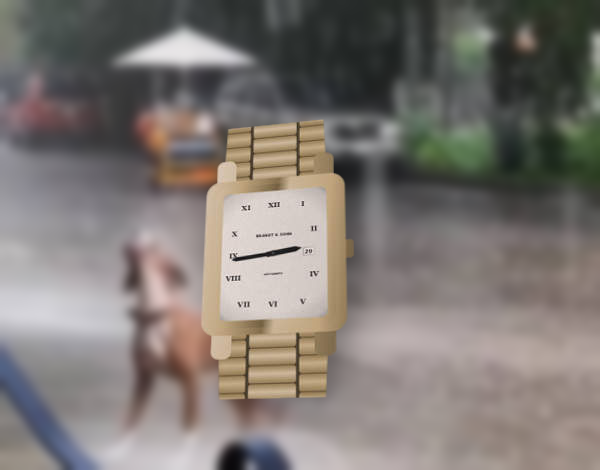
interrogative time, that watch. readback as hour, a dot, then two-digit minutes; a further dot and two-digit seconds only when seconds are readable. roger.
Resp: 2.44
